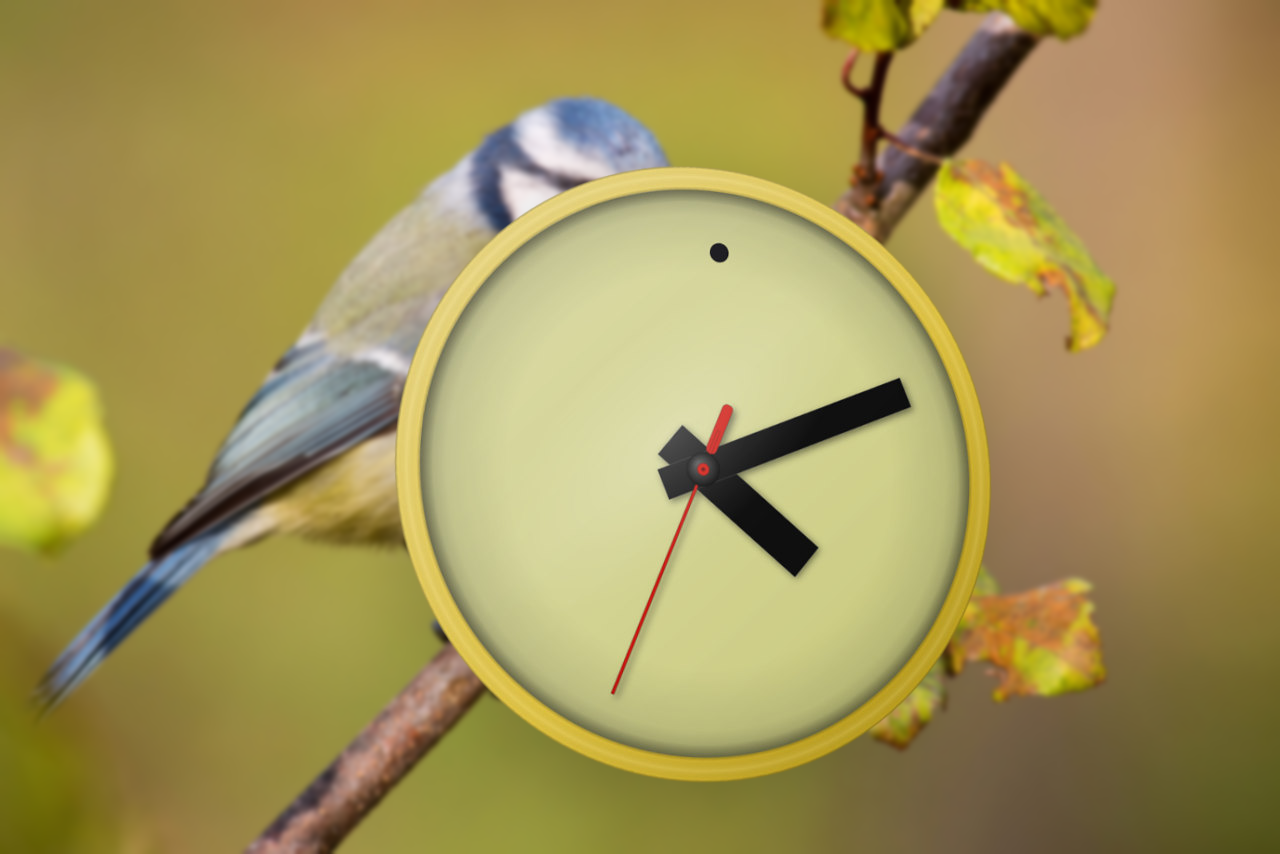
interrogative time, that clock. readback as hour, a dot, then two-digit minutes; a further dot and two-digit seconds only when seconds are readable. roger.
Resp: 4.10.33
